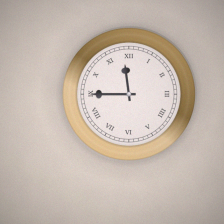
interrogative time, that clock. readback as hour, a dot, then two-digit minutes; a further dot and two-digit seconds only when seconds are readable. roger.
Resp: 11.45
